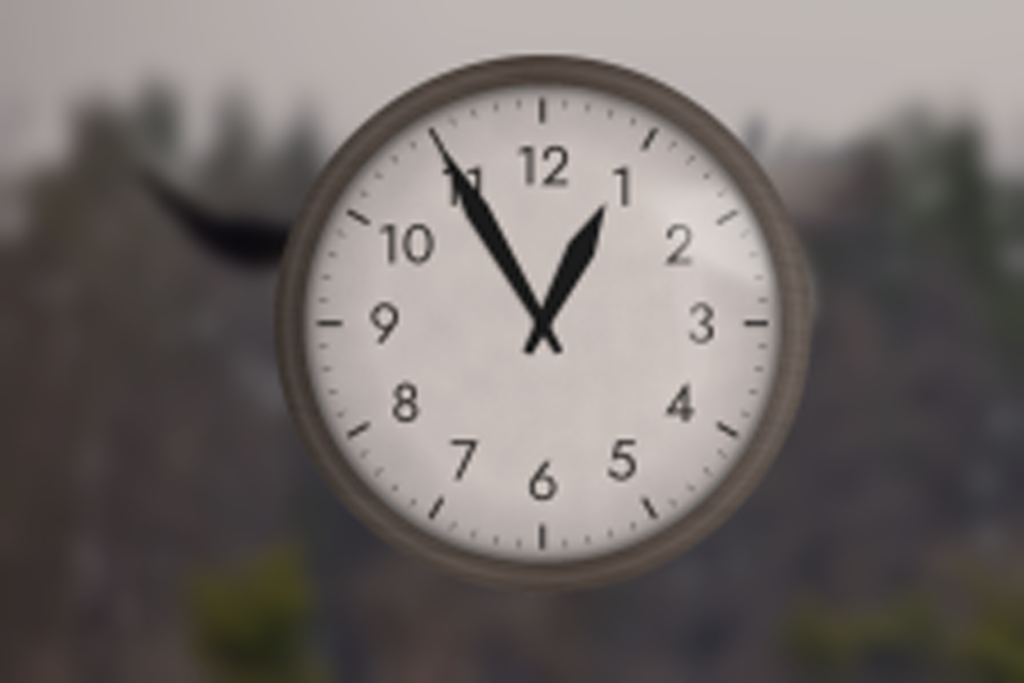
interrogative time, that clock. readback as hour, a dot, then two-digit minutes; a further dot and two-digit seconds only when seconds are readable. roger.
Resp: 12.55
